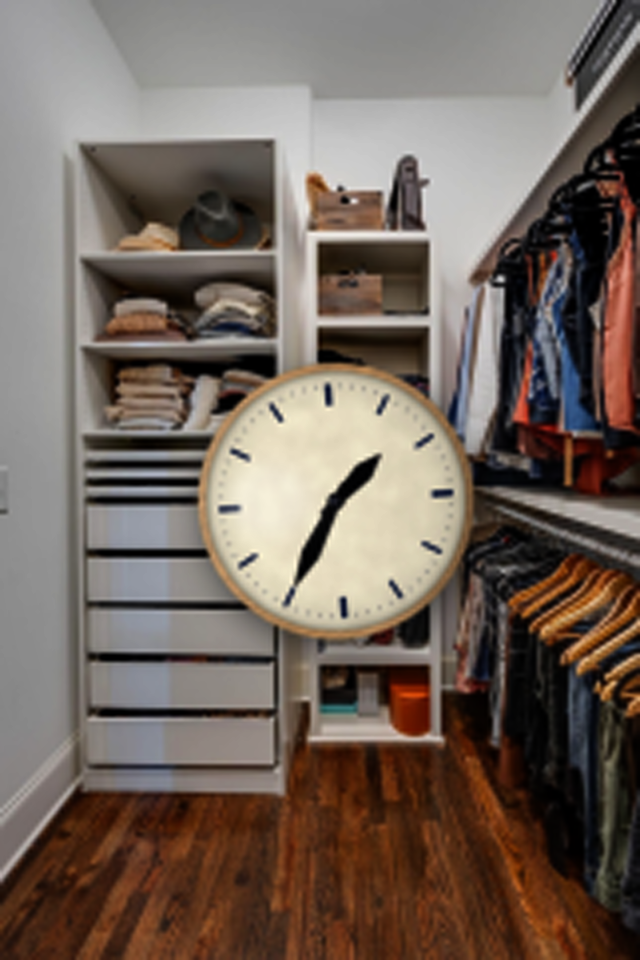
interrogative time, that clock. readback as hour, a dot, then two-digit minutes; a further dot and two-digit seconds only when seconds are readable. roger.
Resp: 1.35
